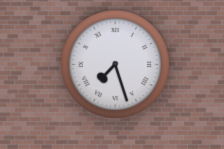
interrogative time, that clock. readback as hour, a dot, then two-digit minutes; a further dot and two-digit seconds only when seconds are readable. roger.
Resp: 7.27
